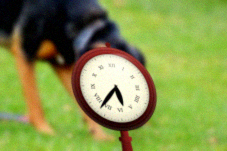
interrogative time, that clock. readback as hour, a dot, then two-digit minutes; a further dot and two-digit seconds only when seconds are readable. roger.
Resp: 5.37
